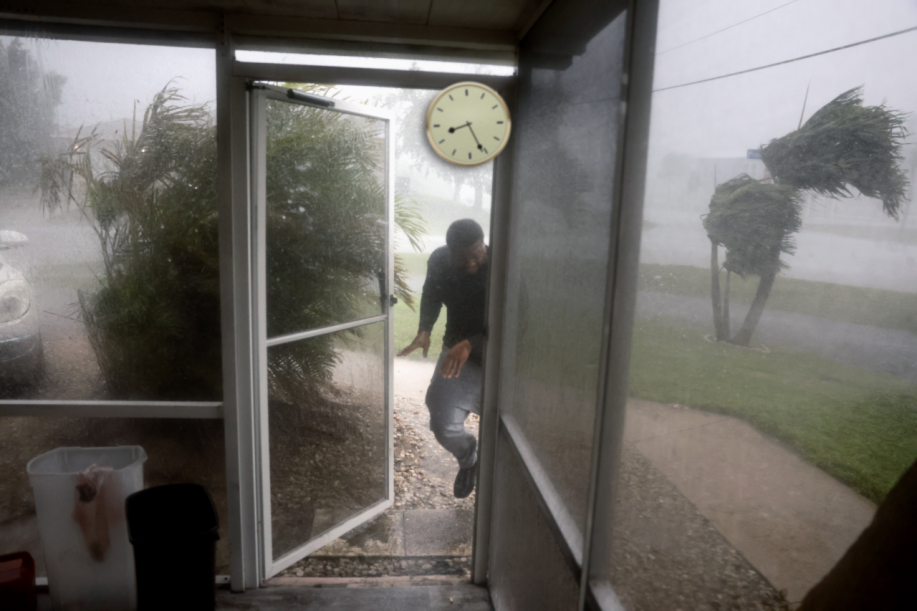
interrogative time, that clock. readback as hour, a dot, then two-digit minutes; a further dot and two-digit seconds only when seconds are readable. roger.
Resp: 8.26
